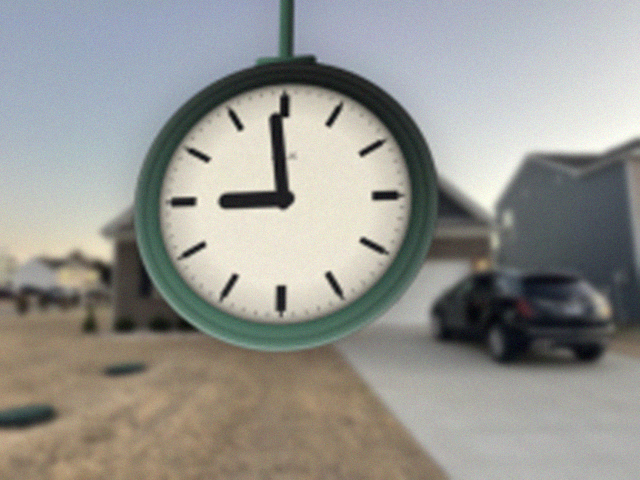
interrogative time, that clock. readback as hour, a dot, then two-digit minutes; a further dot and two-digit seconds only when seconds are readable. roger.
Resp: 8.59
